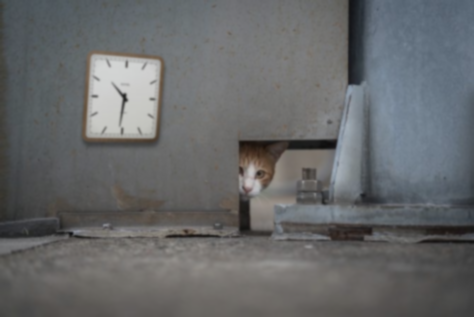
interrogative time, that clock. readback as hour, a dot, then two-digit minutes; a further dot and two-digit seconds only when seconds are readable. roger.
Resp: 10.31
